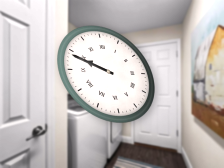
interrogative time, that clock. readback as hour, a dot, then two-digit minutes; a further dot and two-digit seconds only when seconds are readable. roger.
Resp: 9.49
